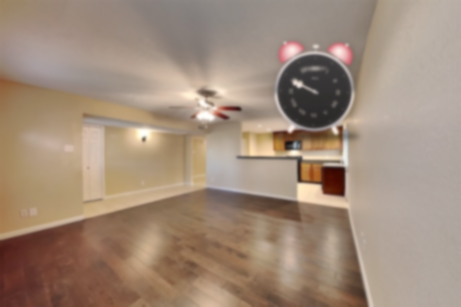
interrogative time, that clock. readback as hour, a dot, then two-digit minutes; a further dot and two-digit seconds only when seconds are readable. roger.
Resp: 9.49
